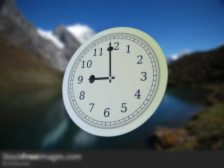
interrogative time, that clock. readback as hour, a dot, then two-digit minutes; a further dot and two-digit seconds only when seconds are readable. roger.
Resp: 8.59
